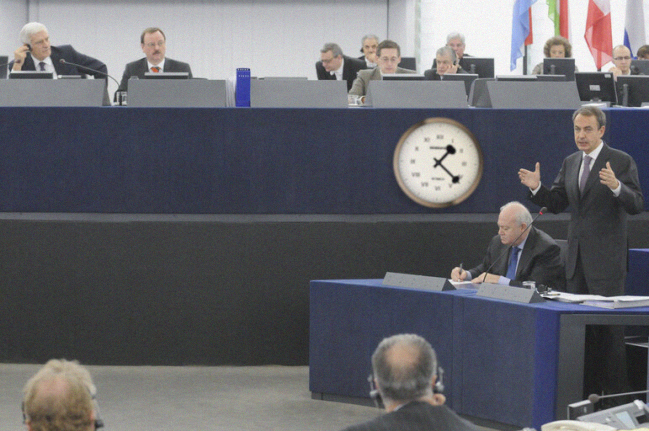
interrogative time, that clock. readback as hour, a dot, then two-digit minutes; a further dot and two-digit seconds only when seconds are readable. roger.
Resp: 1.22
